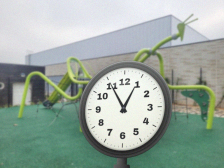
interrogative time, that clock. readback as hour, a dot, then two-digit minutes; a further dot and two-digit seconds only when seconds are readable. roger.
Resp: 12.55
